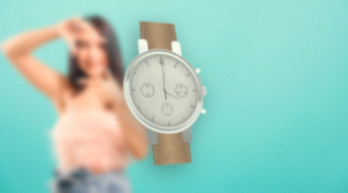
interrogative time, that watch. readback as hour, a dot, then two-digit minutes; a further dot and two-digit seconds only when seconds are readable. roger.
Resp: 4.01
